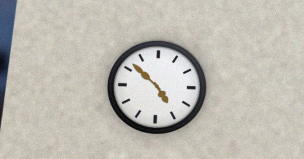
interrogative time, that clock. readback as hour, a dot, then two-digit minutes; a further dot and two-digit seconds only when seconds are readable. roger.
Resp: 4.52
